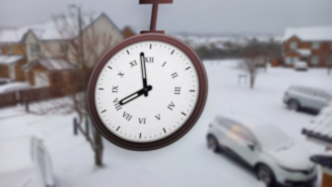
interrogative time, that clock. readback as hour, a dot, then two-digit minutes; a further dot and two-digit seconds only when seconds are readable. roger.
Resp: 7.58
